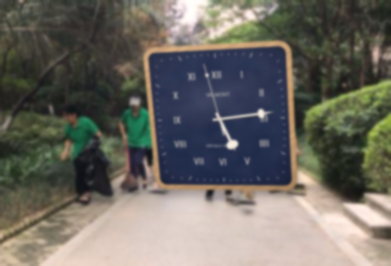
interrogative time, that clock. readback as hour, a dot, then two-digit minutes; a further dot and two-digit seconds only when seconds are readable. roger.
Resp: 5.13.58
